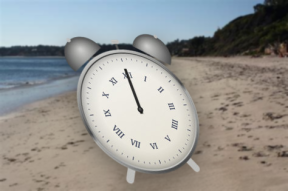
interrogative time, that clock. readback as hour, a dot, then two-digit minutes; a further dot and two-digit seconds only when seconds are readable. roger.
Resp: 12.00
